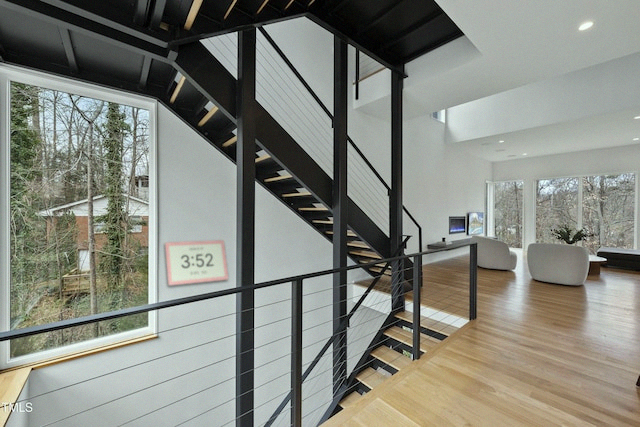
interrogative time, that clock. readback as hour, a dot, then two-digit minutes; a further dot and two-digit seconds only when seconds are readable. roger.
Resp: 3.52
